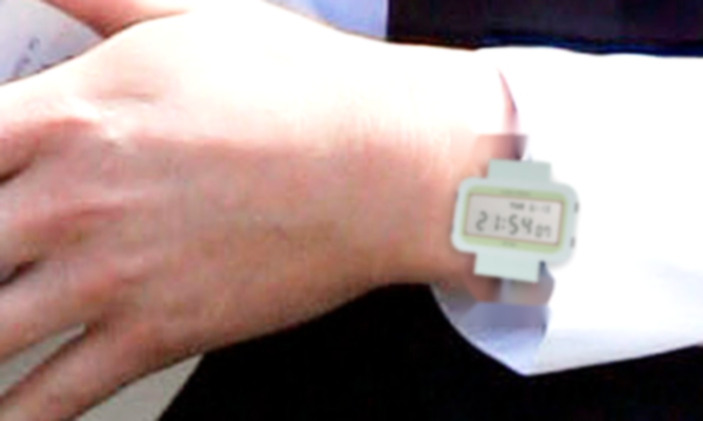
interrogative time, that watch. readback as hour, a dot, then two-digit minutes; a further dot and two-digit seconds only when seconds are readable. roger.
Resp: 21.54
